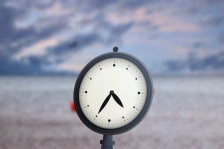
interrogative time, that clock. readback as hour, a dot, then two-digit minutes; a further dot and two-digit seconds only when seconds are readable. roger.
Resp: 4.35
